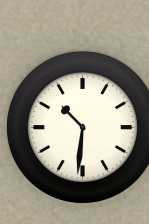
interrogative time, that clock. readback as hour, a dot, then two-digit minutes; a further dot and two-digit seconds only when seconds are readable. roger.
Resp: 10.31
